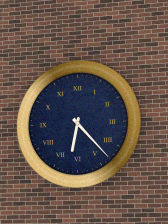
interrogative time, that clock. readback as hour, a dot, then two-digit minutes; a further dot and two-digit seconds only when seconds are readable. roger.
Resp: 6.23
